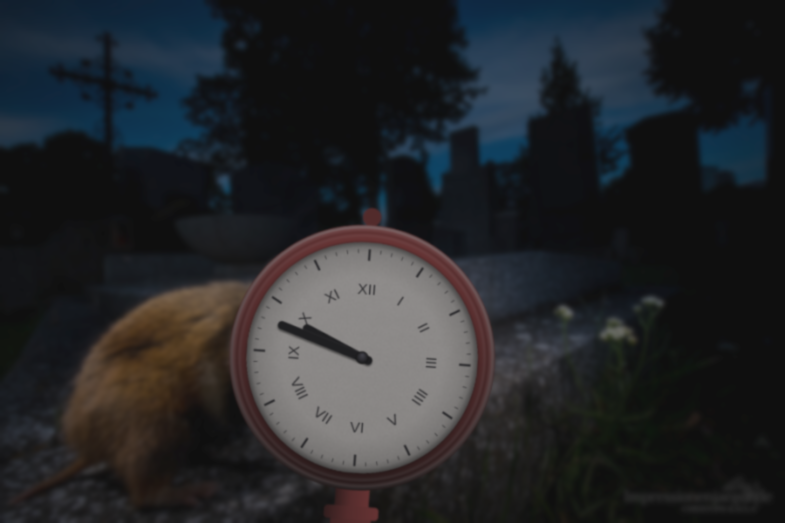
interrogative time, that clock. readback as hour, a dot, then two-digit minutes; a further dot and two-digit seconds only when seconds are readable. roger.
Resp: 9.48
